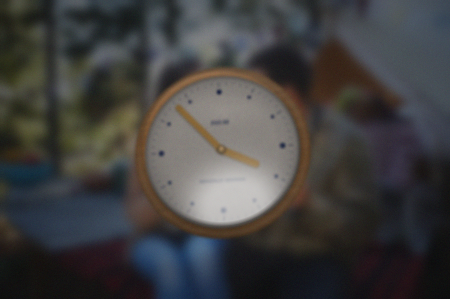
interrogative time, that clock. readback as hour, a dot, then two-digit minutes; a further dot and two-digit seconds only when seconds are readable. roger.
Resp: 3.53
